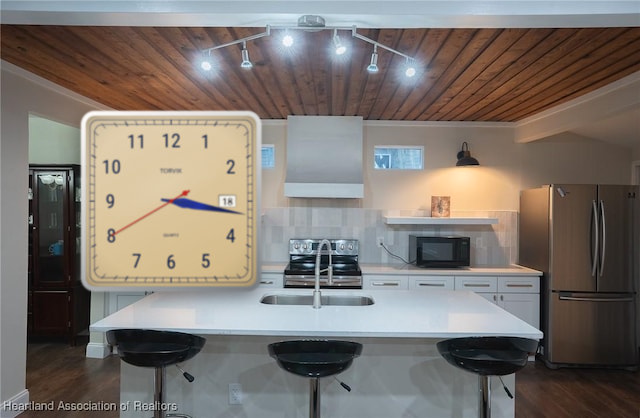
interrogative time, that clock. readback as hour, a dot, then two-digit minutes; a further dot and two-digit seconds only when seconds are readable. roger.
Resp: 3.16.40
